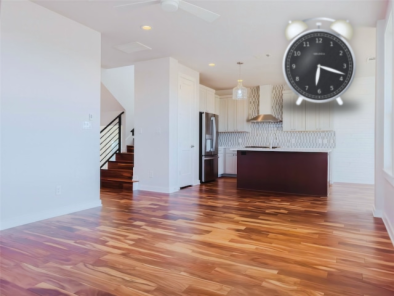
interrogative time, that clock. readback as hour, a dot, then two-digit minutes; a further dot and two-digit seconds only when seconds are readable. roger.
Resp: 6.18
